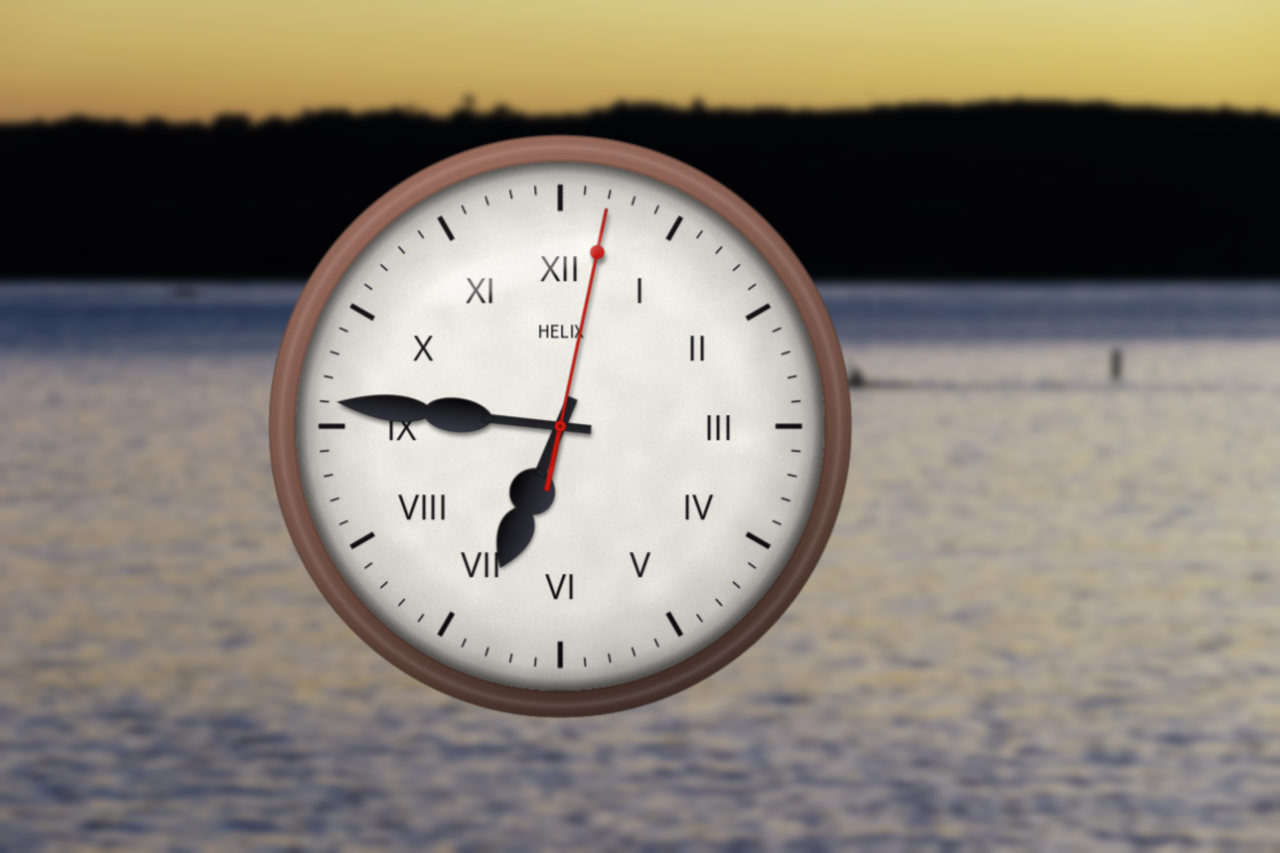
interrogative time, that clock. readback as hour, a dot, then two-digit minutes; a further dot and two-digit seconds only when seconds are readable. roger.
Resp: 6.46.02
